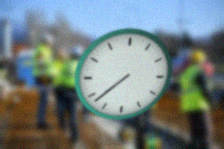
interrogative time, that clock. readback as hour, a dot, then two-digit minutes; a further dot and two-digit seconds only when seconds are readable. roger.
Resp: 7.38
